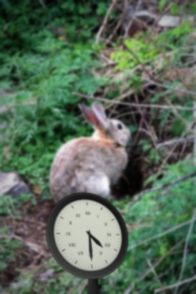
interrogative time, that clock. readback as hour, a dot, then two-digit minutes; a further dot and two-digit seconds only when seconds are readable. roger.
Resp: 4.30
